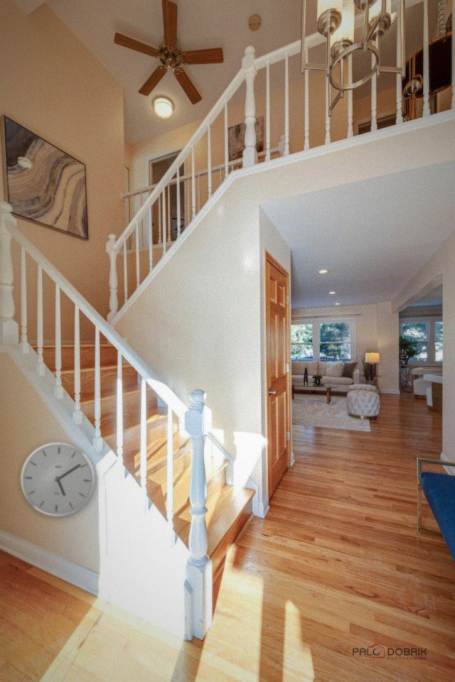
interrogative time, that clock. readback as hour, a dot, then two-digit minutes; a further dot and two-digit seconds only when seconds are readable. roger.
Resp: 5.09
